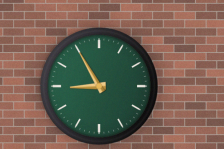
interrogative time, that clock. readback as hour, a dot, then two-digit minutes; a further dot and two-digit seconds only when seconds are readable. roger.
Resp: 8.55
